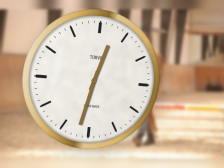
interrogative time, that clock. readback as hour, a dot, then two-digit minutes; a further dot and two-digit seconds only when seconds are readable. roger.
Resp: 12.32
